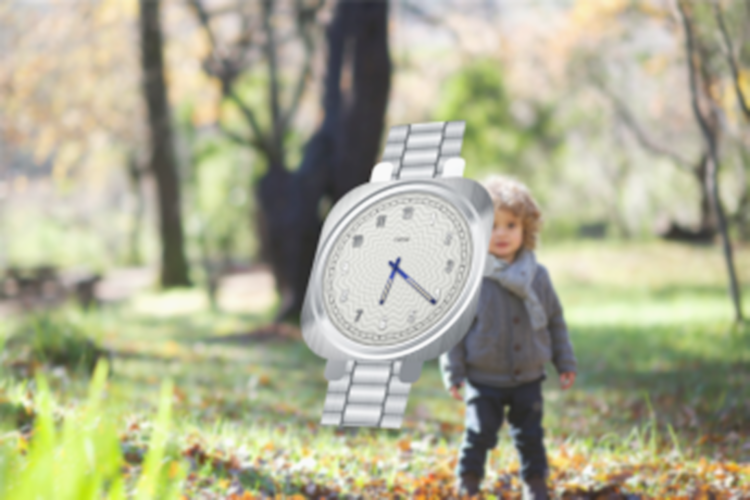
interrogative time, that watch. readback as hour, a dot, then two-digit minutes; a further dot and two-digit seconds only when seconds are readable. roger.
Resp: 6.21
